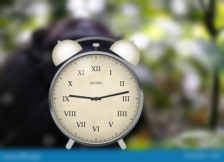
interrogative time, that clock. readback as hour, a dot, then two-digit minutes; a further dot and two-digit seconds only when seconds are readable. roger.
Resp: 9.13
